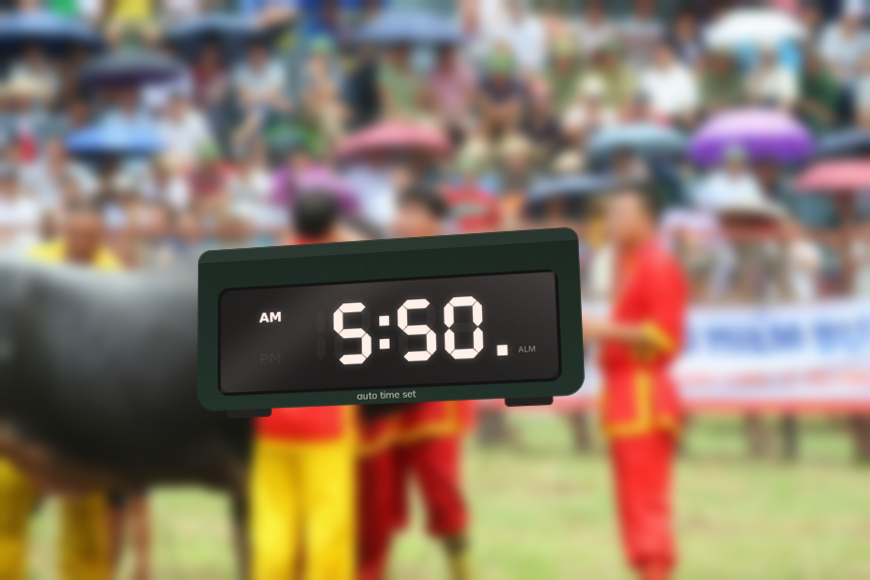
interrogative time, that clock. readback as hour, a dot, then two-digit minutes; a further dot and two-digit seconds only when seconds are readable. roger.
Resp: 5.50
